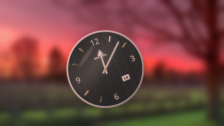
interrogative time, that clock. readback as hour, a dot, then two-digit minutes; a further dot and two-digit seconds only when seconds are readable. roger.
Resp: 12.08
